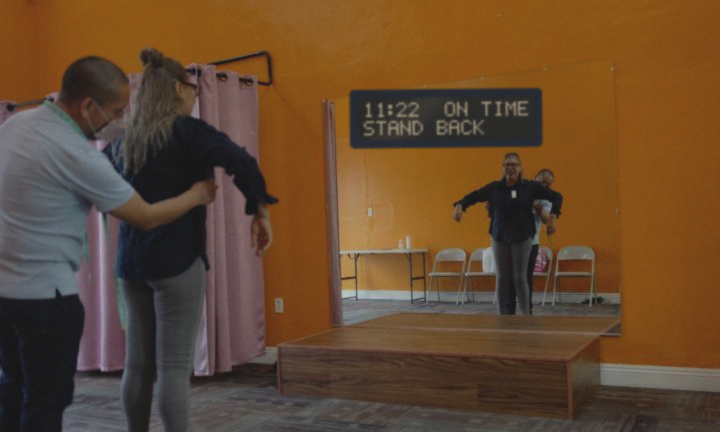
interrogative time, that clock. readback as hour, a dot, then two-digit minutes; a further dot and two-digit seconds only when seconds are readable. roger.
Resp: 11.22
